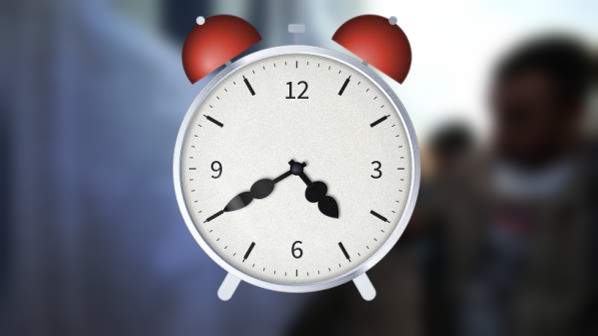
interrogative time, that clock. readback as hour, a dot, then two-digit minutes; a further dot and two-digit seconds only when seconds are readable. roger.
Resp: 4.40
